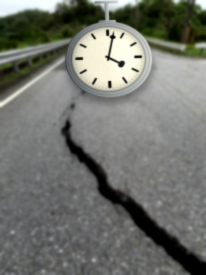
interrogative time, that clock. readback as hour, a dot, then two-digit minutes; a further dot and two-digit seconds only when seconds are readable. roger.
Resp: 4.02
